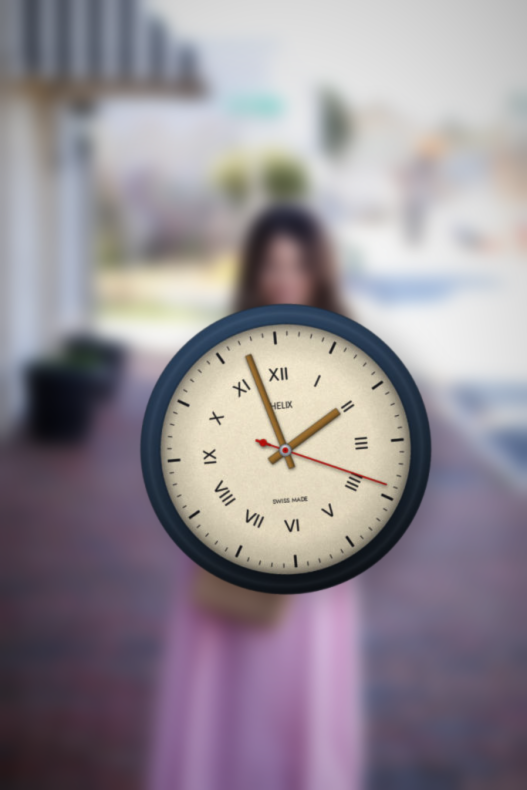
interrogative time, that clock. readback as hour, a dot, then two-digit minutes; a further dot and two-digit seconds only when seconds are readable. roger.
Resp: 1.57.19
